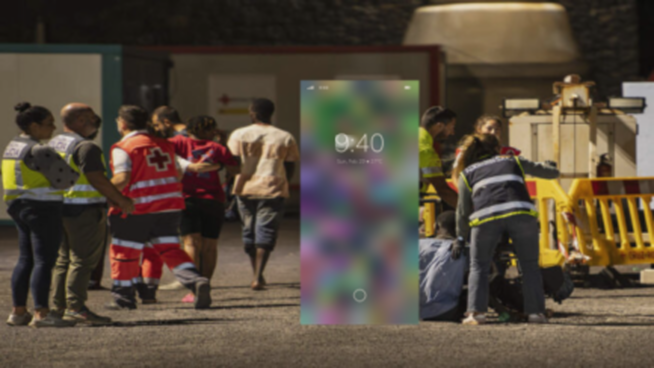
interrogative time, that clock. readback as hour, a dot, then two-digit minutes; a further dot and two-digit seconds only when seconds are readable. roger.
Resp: 9.40
